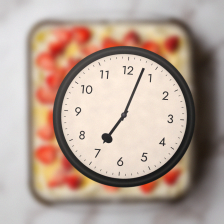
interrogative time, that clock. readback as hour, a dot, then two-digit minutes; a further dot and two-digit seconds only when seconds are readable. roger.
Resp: 7.03
